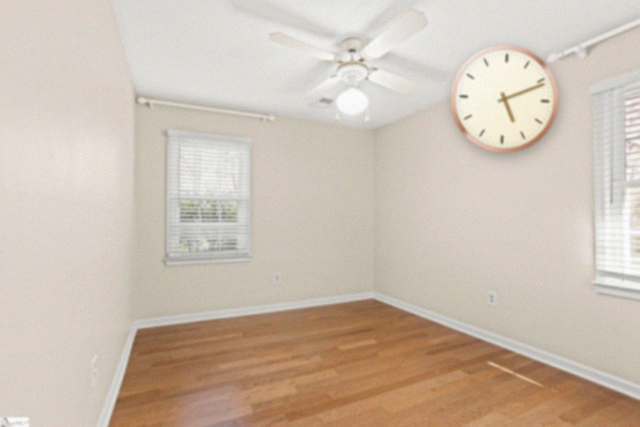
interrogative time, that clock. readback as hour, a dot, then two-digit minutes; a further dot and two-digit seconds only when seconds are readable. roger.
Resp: 5.11
